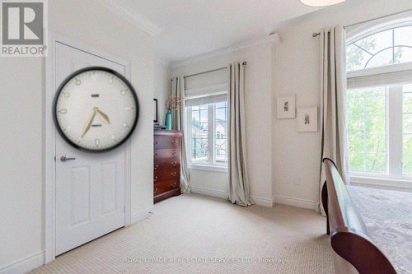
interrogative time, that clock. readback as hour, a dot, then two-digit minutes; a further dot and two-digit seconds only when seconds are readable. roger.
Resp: 4.35
